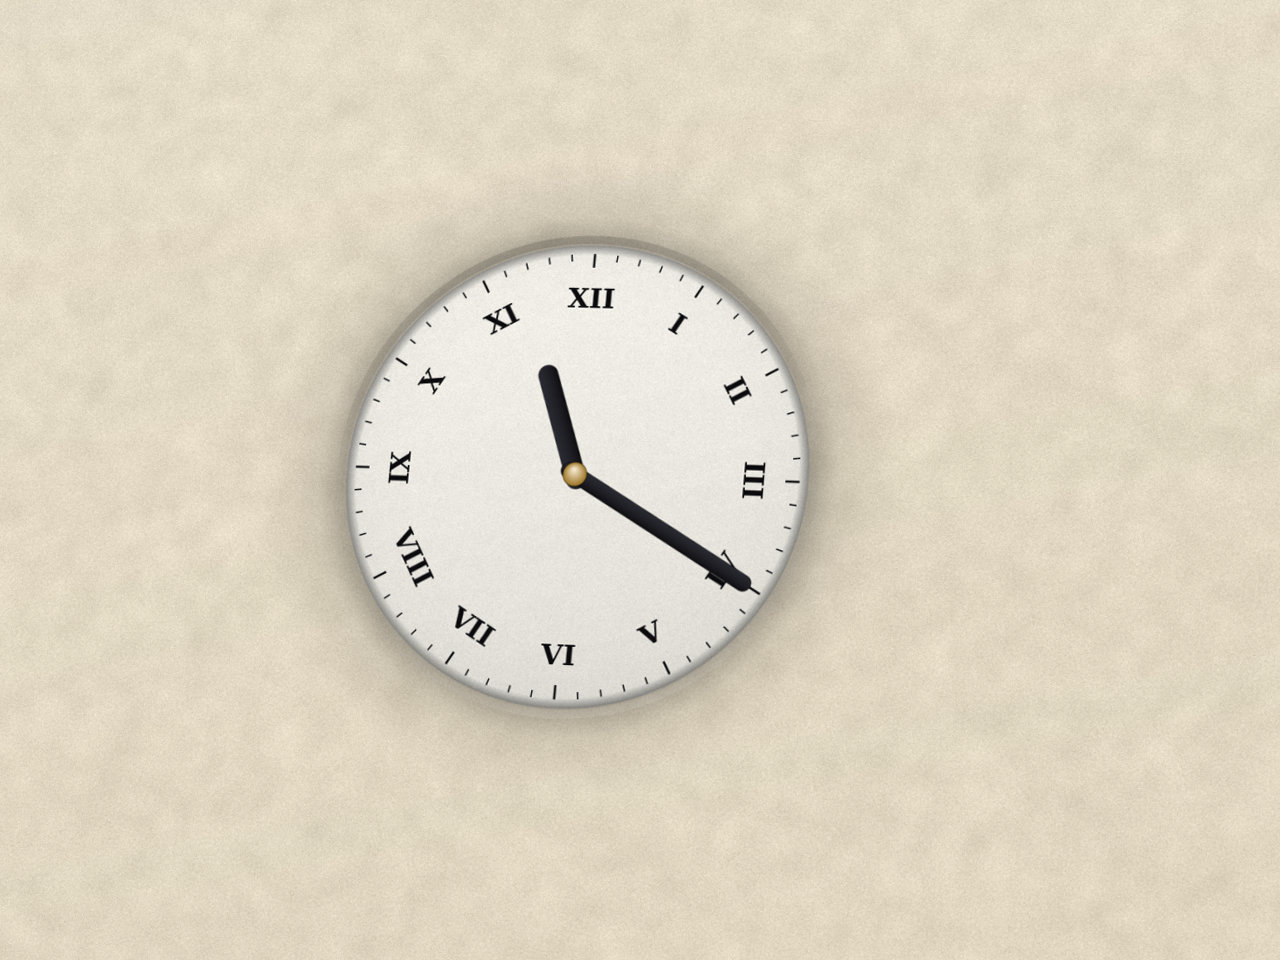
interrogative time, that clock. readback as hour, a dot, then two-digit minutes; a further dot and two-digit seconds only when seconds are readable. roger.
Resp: 11.20
